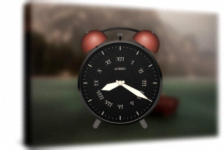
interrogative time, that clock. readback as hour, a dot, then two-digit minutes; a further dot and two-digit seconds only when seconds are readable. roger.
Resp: 8.20
